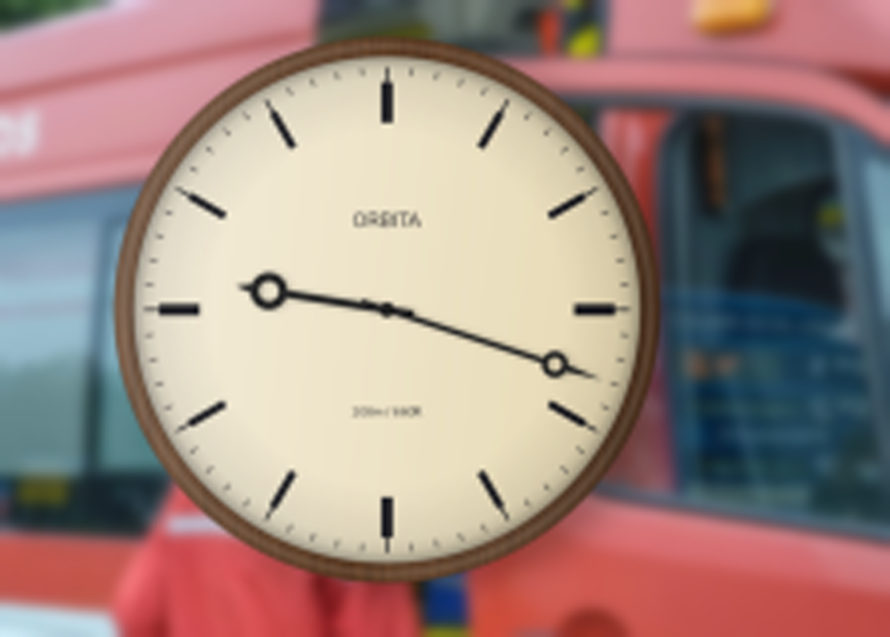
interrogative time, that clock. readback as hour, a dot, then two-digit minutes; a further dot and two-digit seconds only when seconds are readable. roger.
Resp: 9.18
